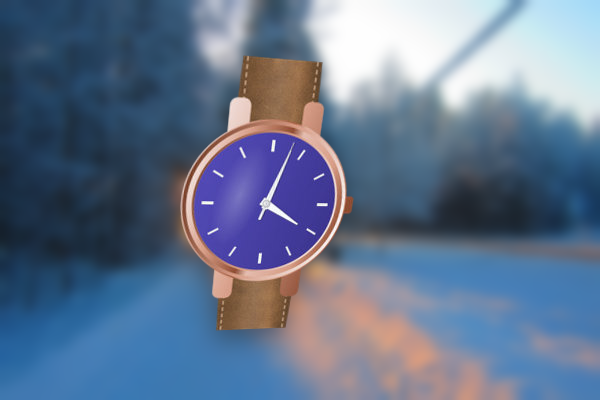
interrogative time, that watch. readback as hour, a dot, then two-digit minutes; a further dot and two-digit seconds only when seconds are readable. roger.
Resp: 4.03.03
